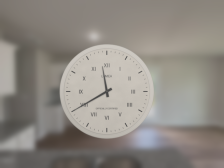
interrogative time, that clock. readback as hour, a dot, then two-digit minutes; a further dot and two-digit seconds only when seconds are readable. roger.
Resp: 11.40
